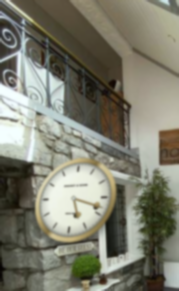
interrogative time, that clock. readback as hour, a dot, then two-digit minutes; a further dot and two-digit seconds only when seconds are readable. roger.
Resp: 5.18
